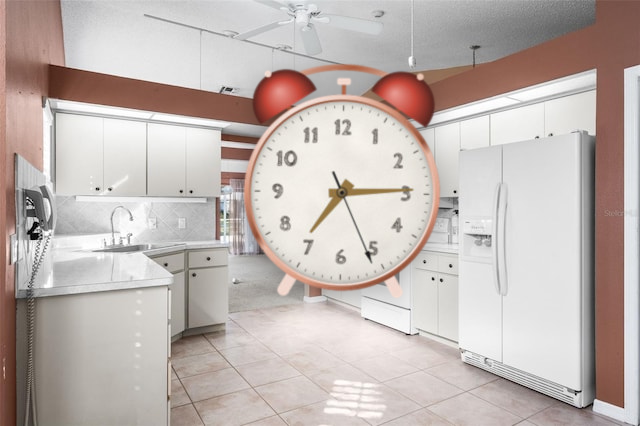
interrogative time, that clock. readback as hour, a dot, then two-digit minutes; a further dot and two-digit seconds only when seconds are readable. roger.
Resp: 7.14.26
